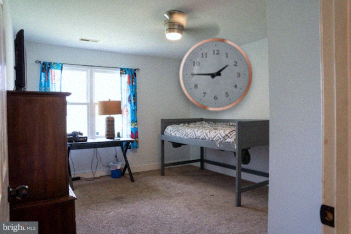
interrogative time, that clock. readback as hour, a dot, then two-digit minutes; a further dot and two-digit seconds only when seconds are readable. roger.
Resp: 1.45
